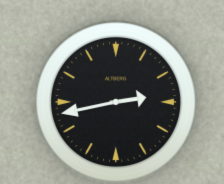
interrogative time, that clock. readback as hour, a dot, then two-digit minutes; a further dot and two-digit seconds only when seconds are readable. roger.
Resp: 2.43
